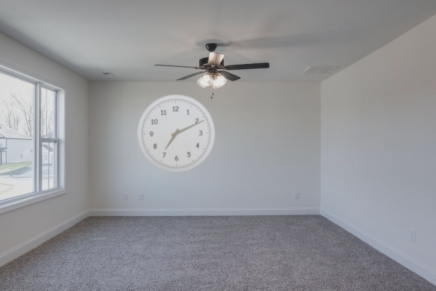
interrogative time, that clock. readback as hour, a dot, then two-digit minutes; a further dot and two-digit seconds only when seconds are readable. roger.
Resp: 7.11
